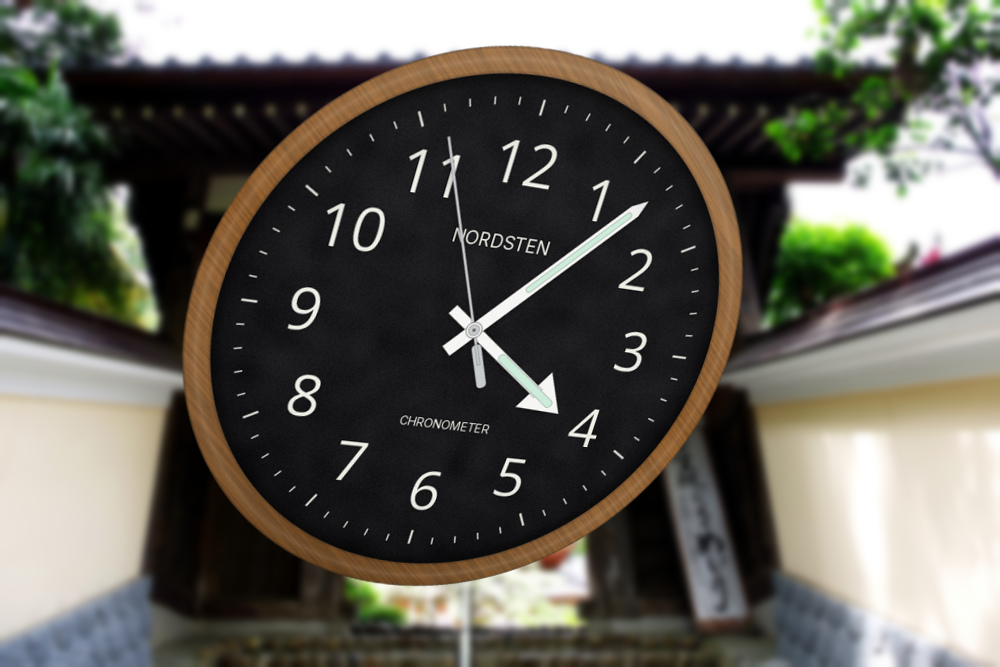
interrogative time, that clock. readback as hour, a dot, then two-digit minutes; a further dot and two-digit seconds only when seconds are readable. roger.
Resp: 4.06.56
